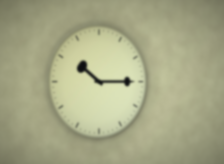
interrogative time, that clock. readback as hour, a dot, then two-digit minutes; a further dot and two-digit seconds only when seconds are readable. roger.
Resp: 10.15
